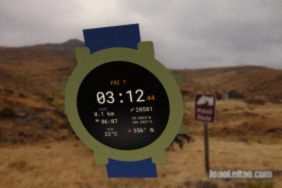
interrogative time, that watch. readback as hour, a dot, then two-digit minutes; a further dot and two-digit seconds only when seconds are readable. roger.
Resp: 3.12
